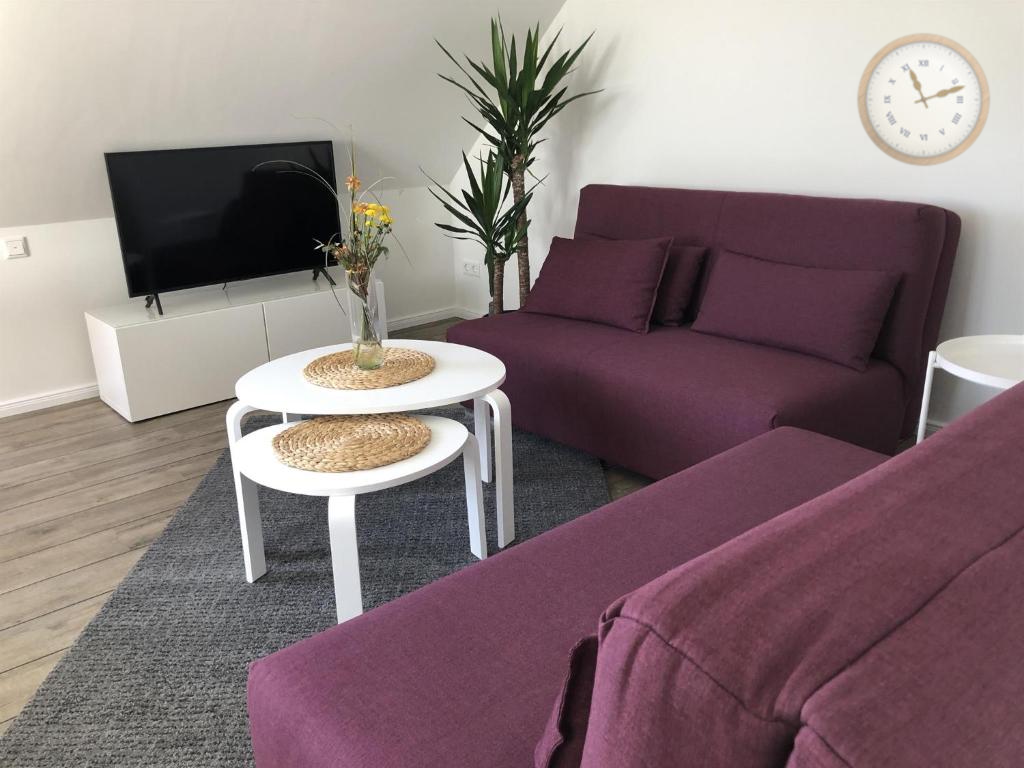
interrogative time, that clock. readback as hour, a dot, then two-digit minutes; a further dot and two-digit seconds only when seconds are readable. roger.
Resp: 11.12
